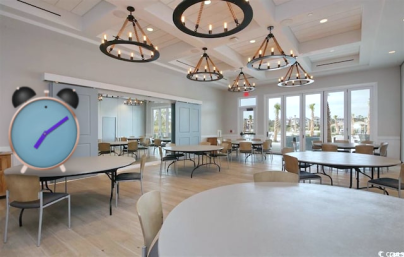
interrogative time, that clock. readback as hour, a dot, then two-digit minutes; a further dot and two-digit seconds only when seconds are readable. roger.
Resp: 7.09
